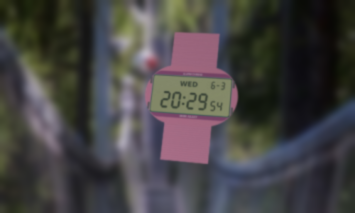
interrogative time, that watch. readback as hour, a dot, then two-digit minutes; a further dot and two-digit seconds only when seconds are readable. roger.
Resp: 20.29.54
